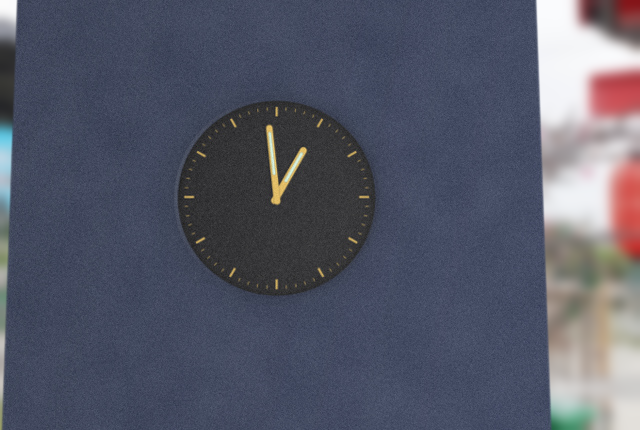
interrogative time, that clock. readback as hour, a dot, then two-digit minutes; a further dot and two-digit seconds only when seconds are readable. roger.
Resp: 12.59
